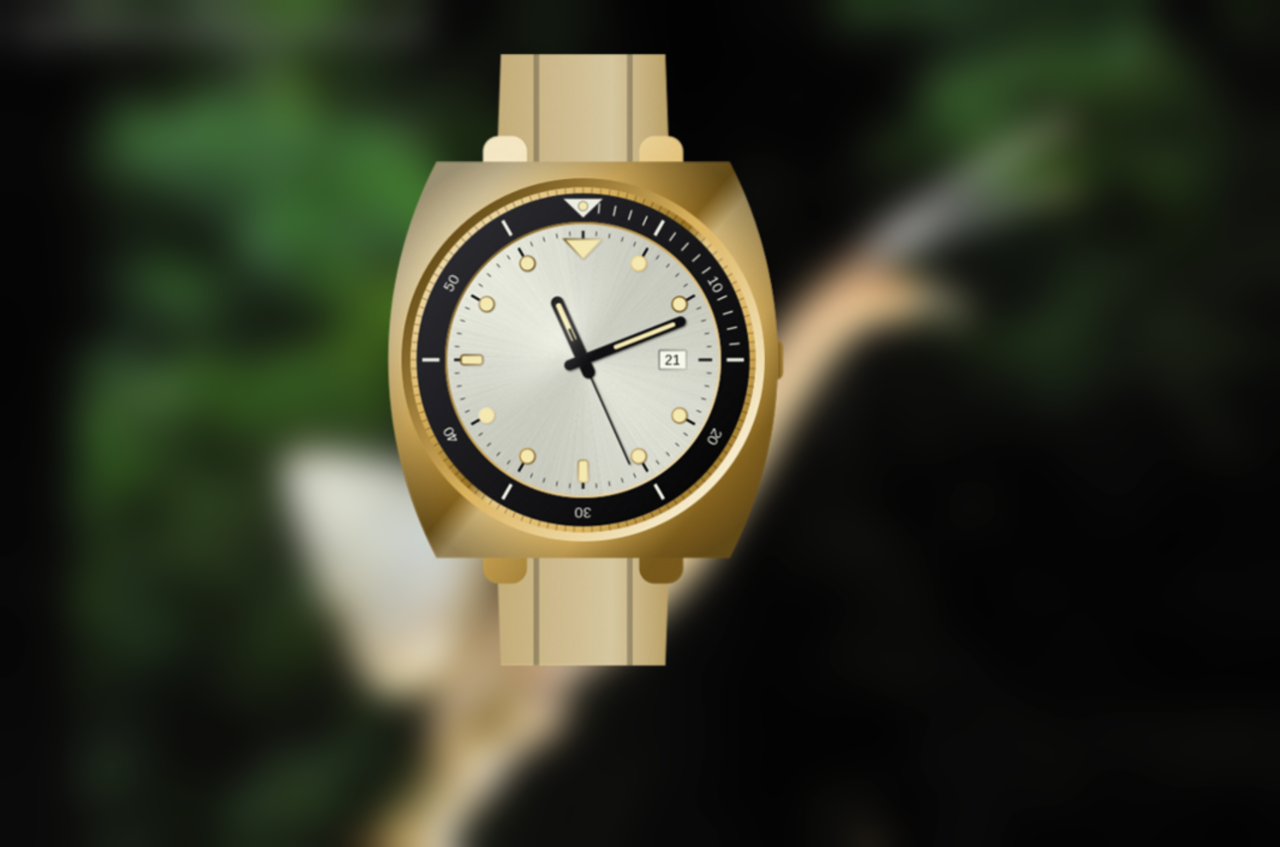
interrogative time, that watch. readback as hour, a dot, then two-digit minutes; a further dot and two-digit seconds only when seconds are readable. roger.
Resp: 11.11.26
